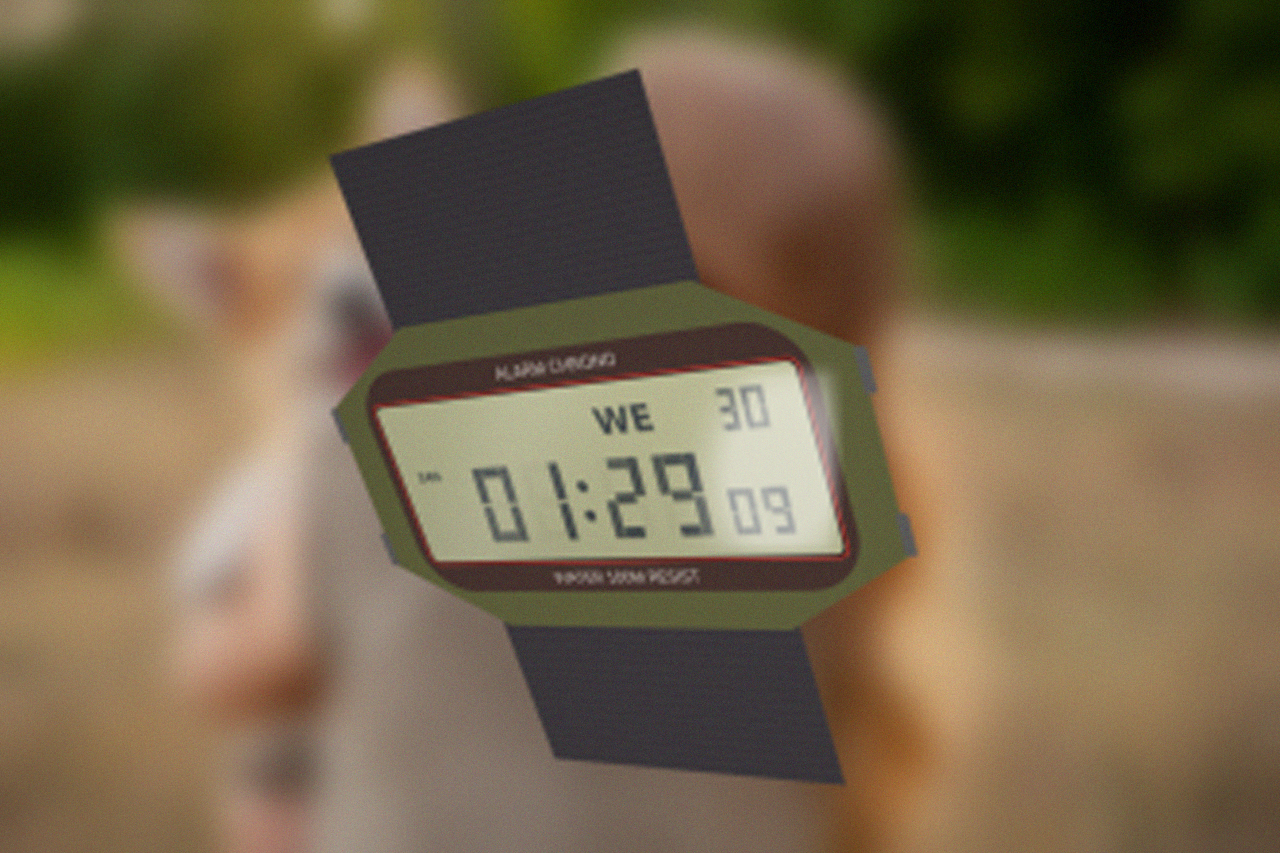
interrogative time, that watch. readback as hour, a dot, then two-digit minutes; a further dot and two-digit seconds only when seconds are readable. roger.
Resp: 1.29.09
